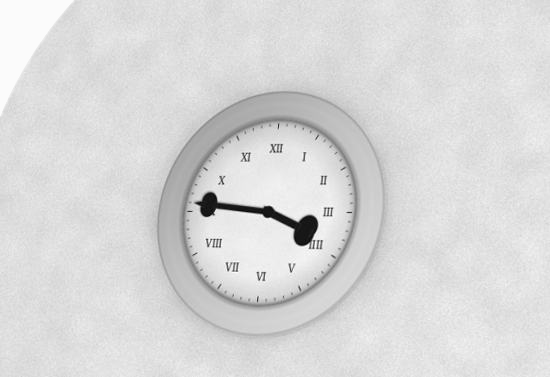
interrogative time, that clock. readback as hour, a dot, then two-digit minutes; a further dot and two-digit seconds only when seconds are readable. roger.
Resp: 3.46
